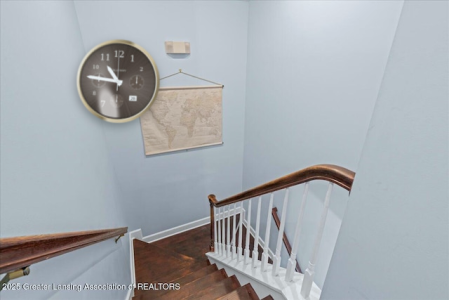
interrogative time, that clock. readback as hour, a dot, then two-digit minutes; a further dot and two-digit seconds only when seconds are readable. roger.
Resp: 10.46
